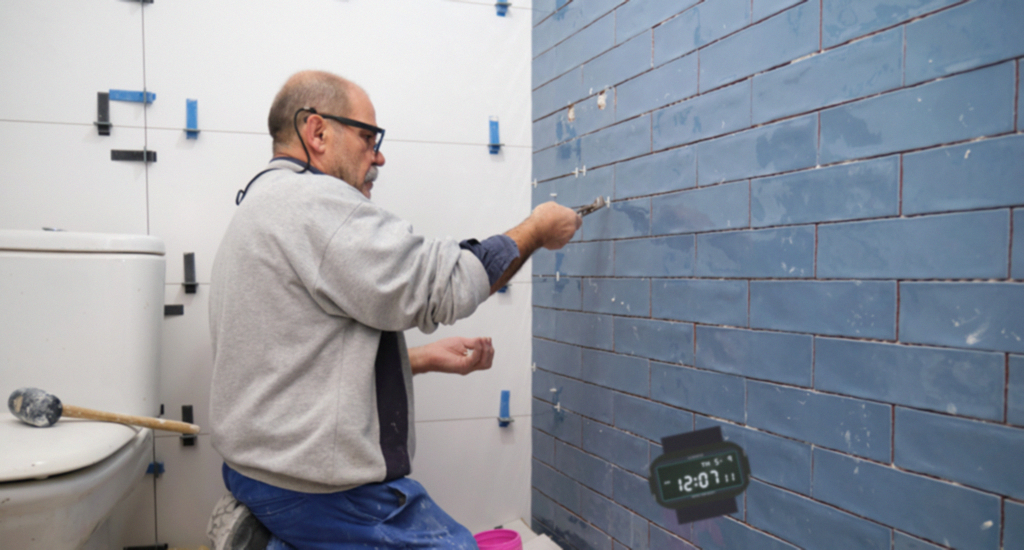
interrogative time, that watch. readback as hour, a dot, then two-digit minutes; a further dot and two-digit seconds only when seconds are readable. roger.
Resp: 12.07
